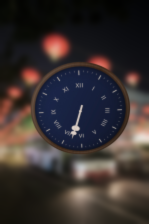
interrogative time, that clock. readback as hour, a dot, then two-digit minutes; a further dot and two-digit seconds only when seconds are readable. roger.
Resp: 6.33
